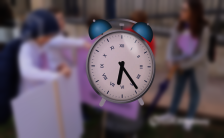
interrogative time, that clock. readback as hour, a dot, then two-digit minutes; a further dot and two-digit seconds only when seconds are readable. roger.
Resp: 6.24
